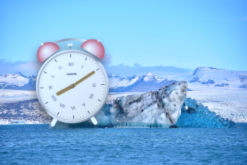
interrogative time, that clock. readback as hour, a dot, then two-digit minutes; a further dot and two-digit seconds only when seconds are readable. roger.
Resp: 8.10
